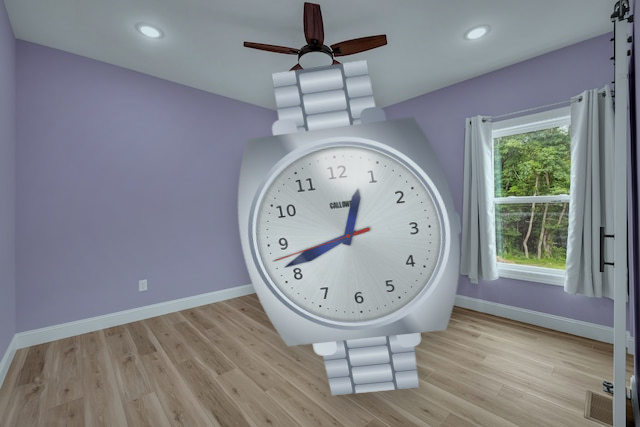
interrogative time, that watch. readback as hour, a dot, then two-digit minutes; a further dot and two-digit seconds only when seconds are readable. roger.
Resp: 12.41.43
